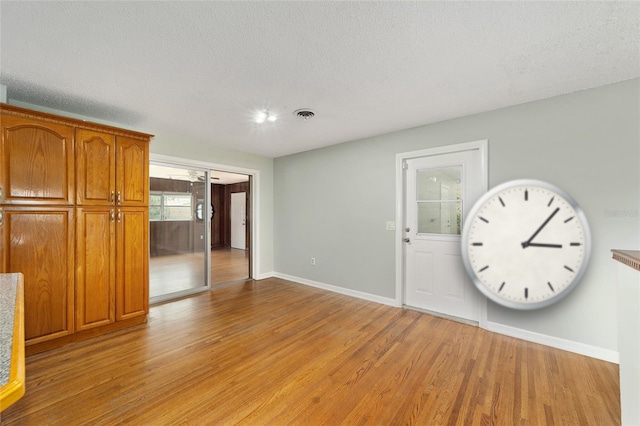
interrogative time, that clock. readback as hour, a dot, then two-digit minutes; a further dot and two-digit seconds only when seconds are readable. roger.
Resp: 3.07
